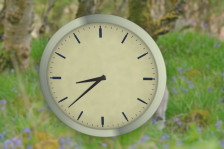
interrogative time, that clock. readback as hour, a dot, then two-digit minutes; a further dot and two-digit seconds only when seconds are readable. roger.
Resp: 8.38
